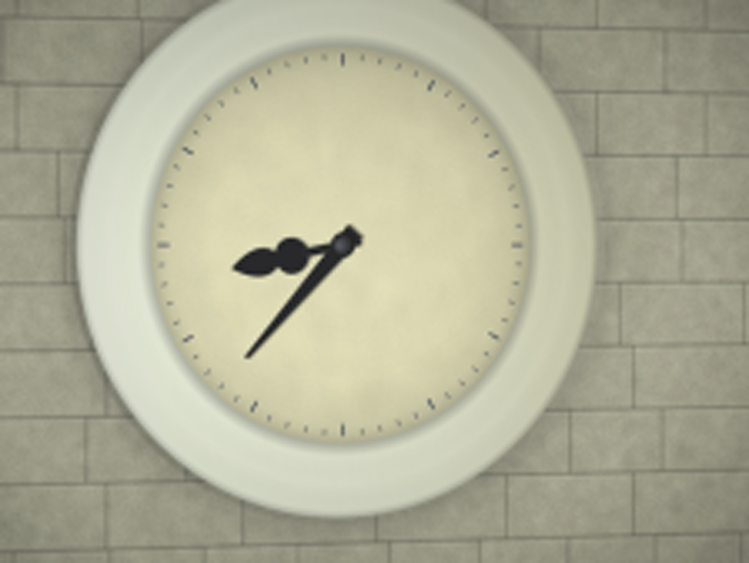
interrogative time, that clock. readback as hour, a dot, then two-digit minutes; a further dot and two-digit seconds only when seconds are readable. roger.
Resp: 8.37
